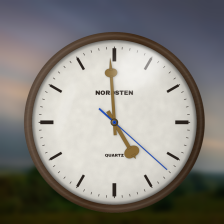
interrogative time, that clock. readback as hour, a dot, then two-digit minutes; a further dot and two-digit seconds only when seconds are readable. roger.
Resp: 4.59.22
